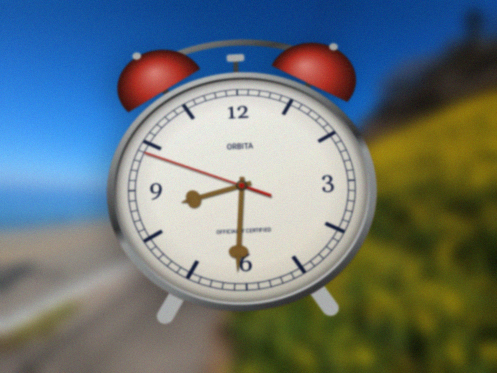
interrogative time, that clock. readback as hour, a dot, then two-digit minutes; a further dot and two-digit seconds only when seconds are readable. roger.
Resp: 8.30.49
